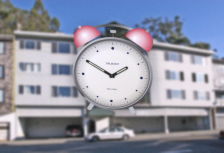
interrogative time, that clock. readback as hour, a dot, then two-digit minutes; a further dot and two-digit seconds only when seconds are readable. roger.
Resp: 1.50
